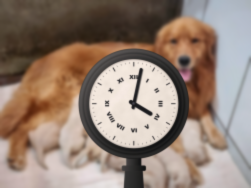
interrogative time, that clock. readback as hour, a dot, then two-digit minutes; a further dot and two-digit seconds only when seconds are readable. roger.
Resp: 4.02
